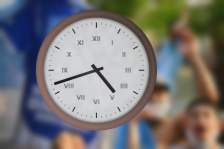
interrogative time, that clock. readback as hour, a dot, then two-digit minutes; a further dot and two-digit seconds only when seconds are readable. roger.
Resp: 4.42
